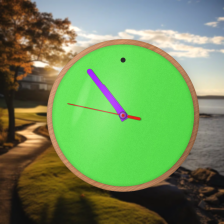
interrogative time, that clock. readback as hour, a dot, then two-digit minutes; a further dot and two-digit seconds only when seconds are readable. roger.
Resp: 10.53.47
